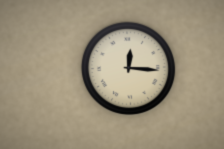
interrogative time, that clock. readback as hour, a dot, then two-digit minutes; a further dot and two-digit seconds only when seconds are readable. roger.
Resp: 12.16
